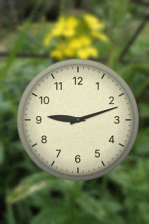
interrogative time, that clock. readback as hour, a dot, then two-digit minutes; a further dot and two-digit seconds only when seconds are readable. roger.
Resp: 9.12
